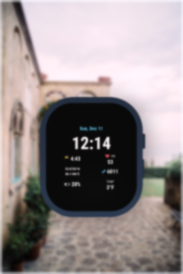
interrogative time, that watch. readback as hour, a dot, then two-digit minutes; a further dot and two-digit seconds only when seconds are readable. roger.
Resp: 12.14
